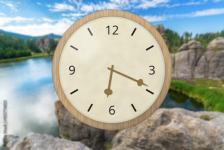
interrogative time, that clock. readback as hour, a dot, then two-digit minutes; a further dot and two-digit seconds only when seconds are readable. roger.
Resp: 6.19
